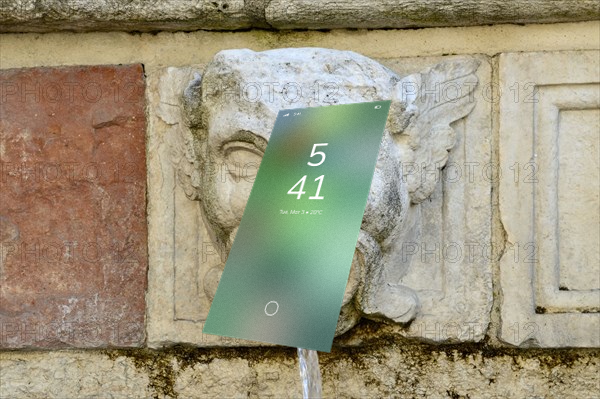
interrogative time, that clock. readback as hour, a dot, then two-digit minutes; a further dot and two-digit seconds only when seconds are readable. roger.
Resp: 5.41
